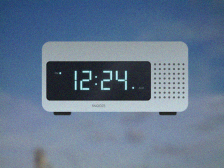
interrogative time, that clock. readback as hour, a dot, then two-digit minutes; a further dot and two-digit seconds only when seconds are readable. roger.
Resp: 12.24
